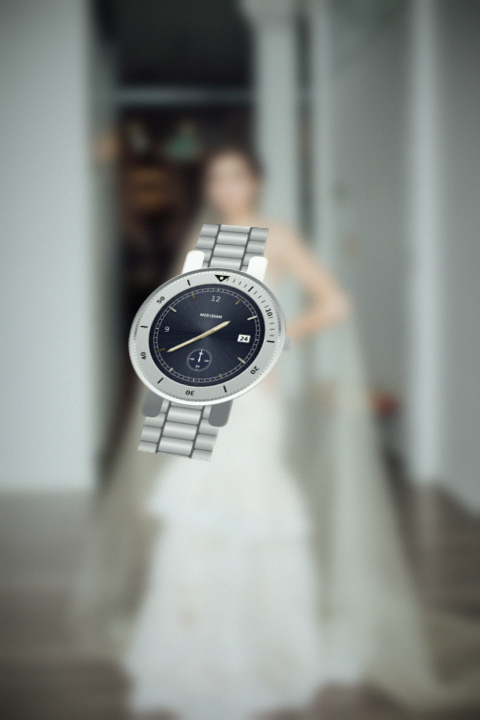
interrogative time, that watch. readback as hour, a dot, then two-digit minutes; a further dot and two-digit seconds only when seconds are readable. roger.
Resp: 1.39
